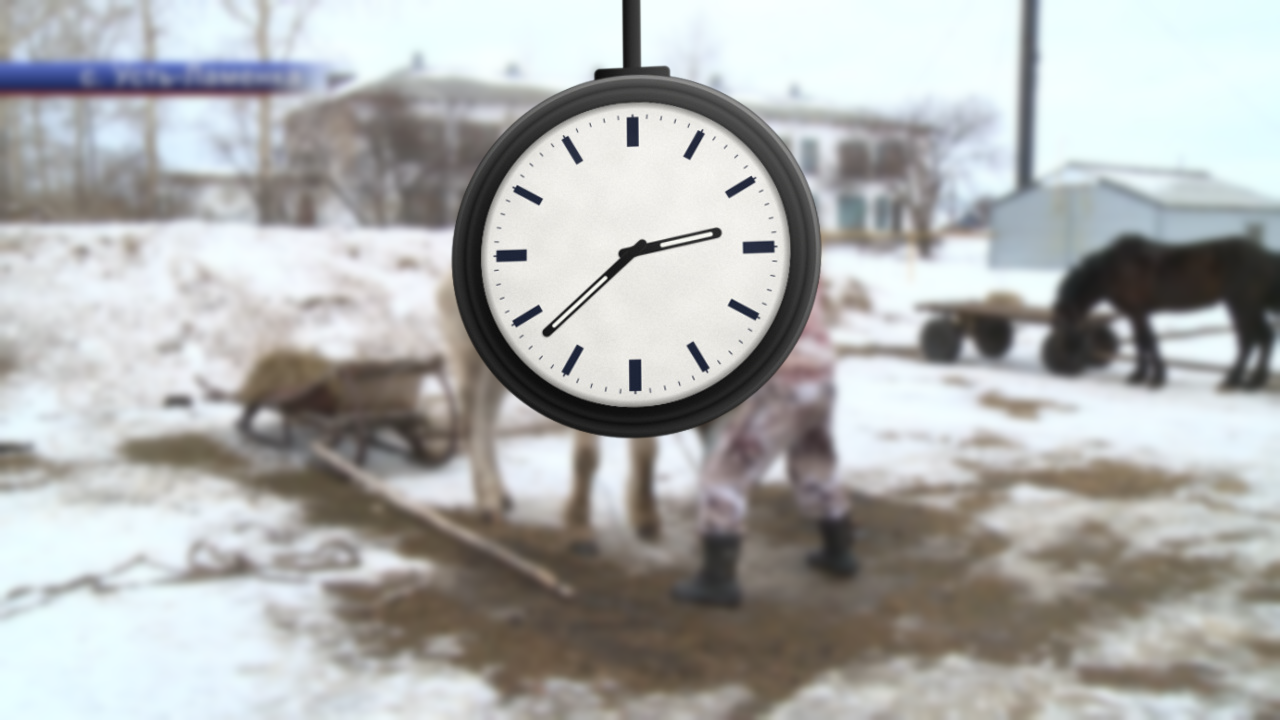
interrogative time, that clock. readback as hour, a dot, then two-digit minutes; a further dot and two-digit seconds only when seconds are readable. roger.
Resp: 2.38
